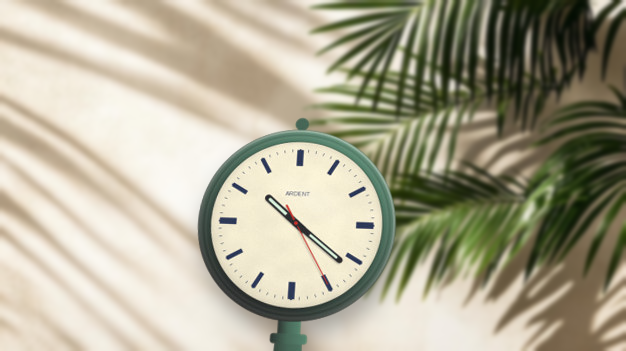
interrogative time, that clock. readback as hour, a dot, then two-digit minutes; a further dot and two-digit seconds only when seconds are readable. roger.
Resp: 10.21.25
